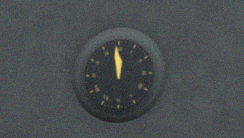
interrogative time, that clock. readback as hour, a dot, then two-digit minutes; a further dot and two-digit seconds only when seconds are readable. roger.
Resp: 11.59
